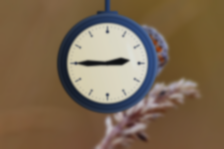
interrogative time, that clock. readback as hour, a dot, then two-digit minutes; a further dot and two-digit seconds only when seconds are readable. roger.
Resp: 2.45
